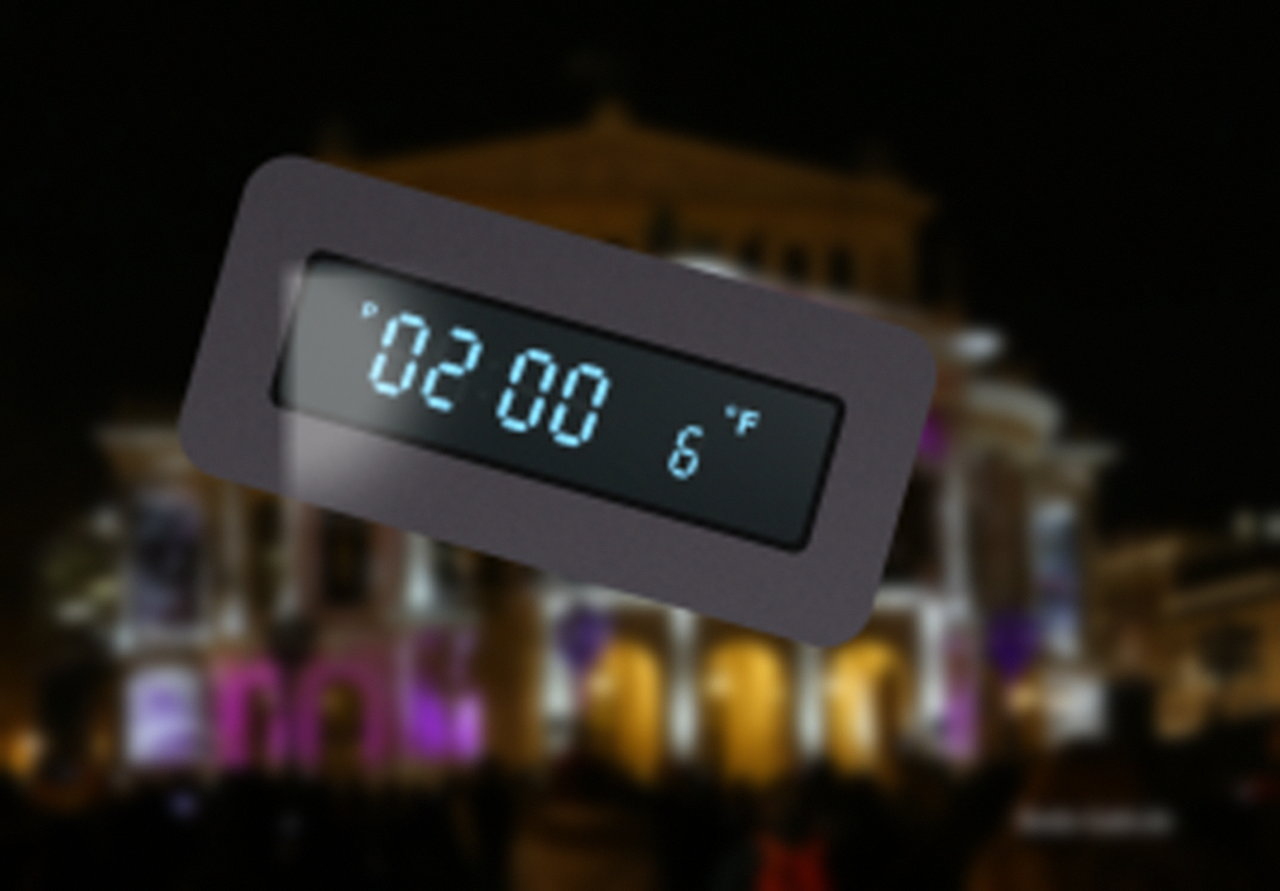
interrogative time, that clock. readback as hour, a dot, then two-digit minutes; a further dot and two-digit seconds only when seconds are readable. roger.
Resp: 2.00
